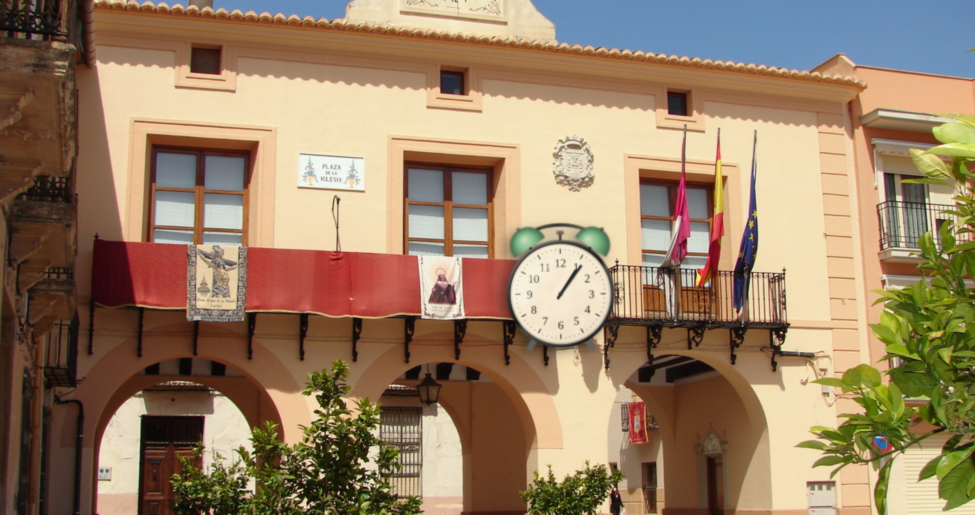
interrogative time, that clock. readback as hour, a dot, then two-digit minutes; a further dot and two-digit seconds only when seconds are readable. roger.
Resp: 1.06
